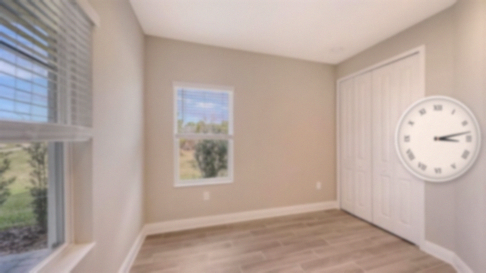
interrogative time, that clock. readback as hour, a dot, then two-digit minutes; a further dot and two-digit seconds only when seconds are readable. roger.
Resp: 3.13
